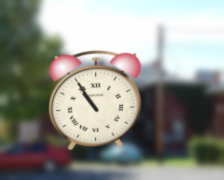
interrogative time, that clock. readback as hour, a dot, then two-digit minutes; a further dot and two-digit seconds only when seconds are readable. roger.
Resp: 10.55
